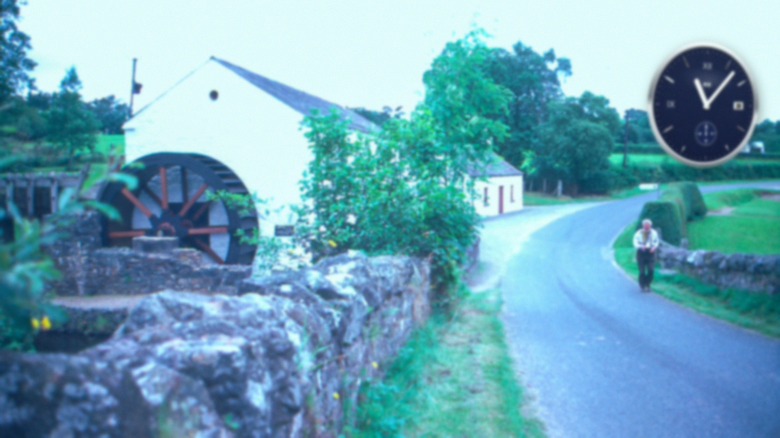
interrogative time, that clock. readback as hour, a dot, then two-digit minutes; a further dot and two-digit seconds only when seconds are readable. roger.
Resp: 11.07
